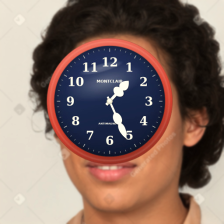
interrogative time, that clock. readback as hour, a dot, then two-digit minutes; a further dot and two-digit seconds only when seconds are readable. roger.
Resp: 1.26
